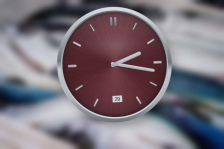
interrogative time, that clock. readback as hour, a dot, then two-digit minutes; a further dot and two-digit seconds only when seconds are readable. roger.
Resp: 2.17
